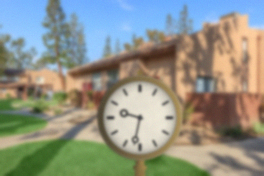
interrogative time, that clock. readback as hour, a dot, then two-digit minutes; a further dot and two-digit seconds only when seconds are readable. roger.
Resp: 9.32
